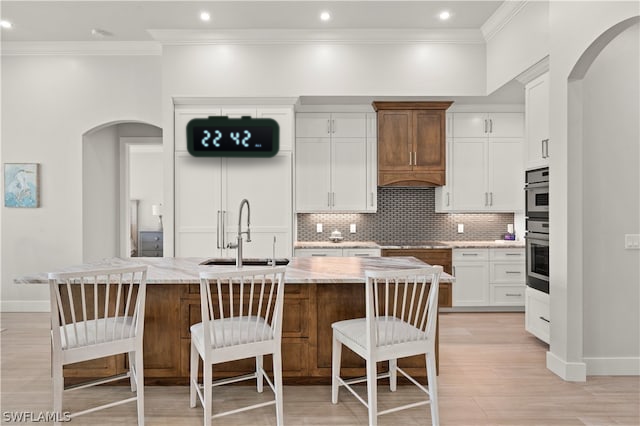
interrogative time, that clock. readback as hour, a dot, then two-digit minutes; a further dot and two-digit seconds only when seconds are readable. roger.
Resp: 22.42
